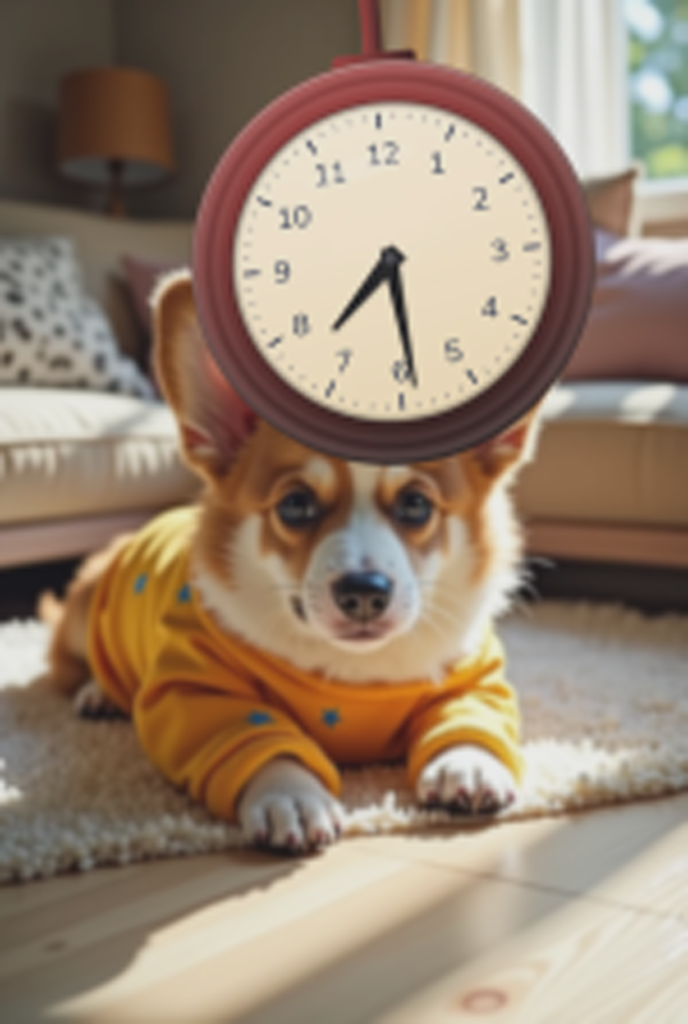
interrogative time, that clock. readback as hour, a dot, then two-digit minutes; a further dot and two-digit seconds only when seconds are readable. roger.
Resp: 7.29
